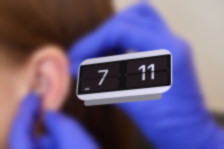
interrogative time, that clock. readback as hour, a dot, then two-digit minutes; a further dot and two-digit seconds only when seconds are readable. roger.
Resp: 7.11
